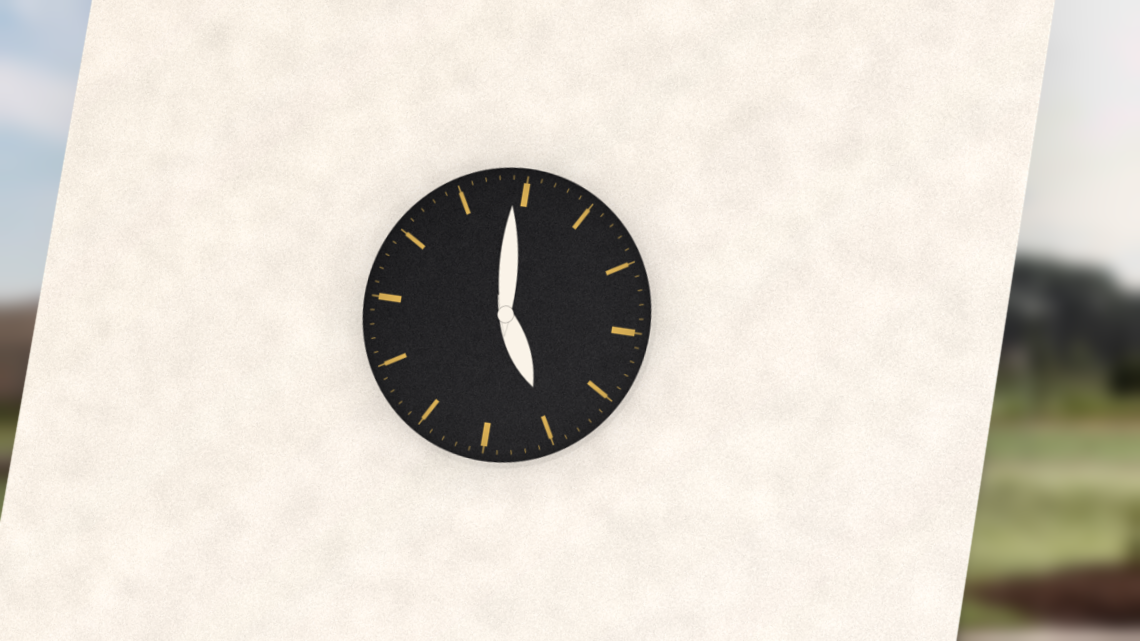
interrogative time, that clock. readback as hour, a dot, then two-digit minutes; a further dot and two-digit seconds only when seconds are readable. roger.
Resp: 4.59
